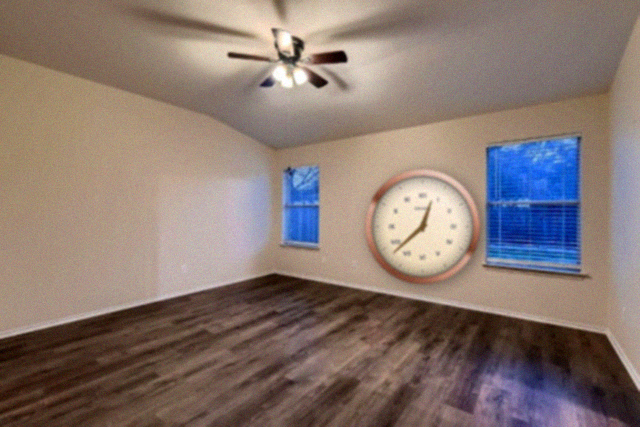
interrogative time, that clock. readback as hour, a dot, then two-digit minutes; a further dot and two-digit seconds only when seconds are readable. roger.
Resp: 12.38
